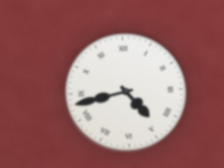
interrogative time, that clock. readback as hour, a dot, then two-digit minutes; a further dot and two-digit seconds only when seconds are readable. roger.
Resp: 4.43
